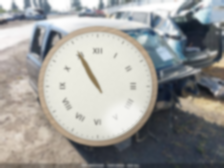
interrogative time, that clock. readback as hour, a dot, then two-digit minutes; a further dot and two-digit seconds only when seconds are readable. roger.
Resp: 10.55
